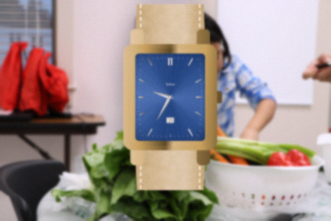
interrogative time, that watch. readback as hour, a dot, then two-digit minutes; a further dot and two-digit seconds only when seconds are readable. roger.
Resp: 9.35
